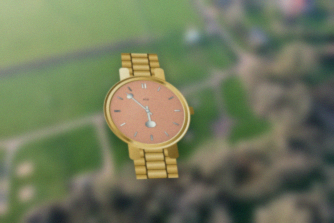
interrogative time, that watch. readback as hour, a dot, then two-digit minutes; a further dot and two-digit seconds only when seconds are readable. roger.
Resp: 5.53
